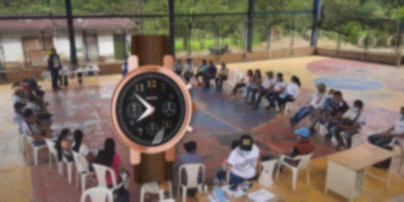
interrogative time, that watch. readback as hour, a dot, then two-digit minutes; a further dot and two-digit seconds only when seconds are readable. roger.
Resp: 7.52
